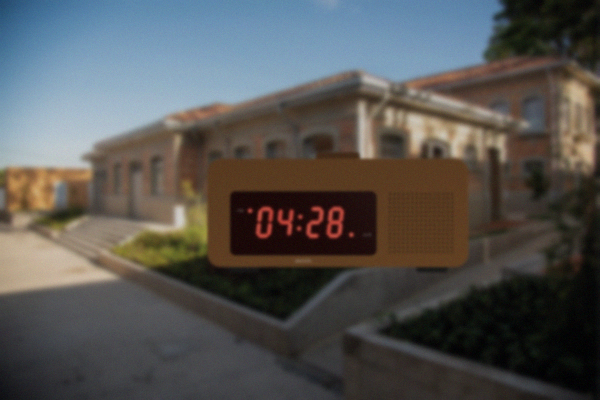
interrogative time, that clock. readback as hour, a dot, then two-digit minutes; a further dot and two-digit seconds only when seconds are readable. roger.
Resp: 4.28
